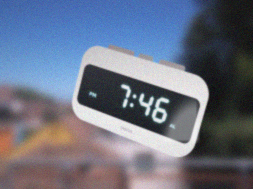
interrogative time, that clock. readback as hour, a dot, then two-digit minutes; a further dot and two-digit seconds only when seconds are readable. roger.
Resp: 7.46
